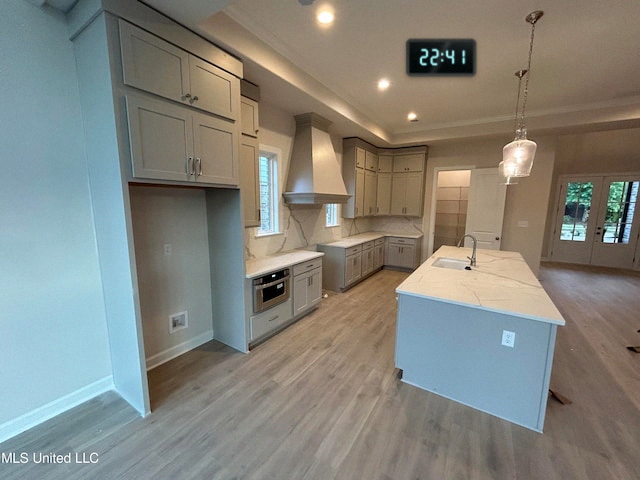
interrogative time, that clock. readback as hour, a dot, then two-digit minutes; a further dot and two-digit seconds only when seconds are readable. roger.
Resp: 22.41
